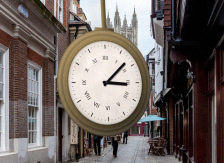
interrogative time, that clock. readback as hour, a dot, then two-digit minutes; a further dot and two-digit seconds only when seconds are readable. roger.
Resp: 3.08
